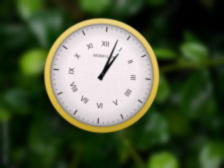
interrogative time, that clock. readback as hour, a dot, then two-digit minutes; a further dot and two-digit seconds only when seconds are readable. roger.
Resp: 1.03
